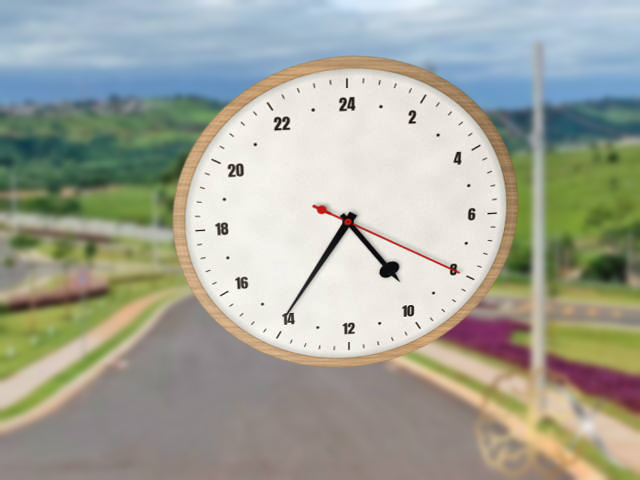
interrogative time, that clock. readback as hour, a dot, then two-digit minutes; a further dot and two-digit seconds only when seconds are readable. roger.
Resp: 9.35.20
